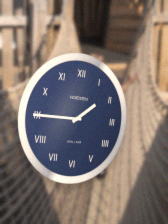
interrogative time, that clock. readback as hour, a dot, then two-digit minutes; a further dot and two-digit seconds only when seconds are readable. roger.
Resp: 1.45
